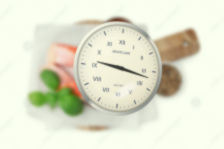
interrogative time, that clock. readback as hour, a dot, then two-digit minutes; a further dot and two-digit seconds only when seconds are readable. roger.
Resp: 9.17
